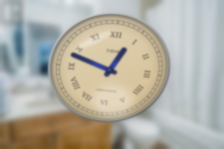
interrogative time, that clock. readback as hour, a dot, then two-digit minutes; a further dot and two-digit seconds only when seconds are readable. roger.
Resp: 12.48
